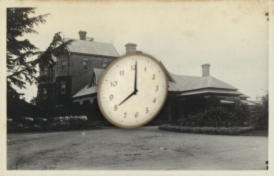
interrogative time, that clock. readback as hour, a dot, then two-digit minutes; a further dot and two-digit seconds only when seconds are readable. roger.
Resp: 8.01
